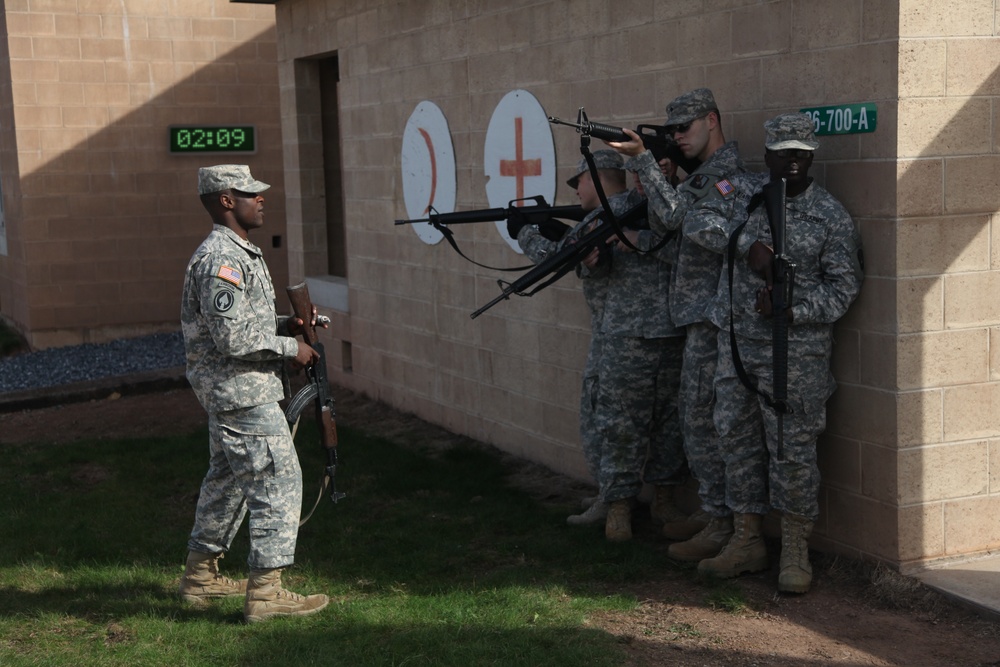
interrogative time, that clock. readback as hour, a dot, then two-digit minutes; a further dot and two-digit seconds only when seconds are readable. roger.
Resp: 2.09
